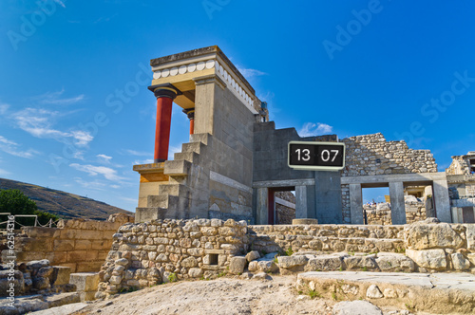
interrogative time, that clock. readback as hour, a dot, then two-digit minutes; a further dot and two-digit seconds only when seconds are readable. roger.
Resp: 13.07
